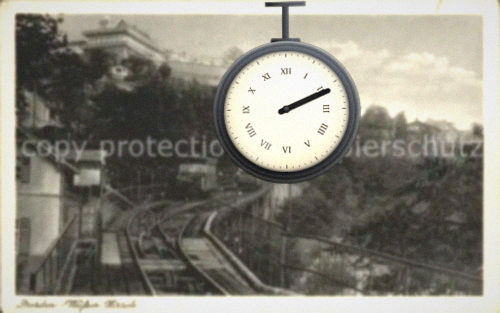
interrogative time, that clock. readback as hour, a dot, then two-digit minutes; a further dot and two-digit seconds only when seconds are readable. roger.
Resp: 2.11
